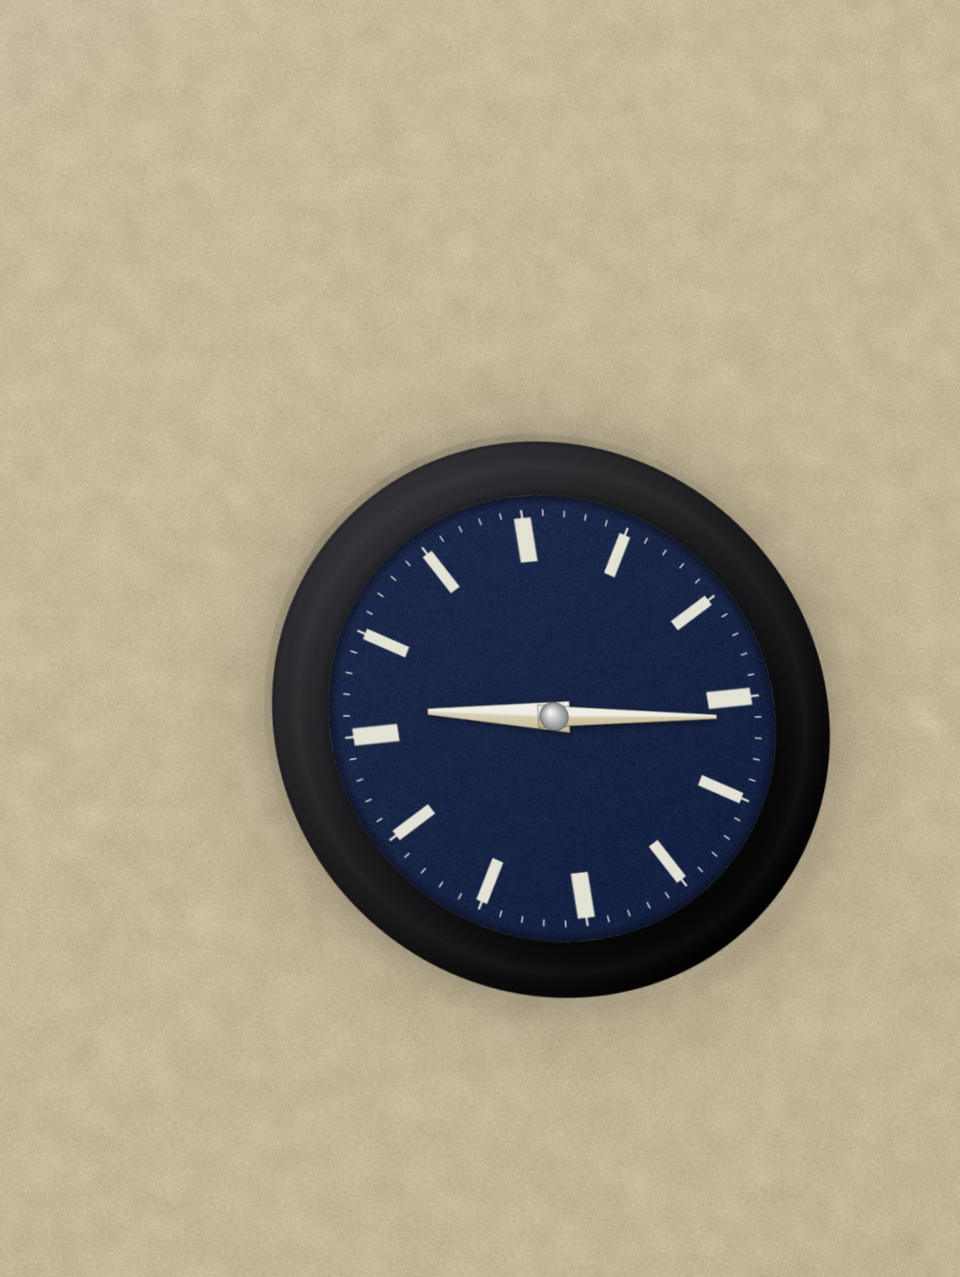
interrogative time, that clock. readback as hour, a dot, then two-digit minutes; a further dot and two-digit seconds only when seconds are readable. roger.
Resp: 9.16
